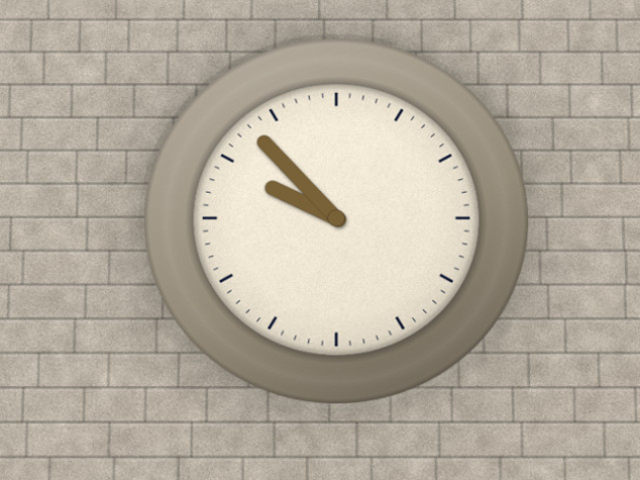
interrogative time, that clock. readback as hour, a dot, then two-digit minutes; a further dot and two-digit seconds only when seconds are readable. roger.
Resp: 9.53
